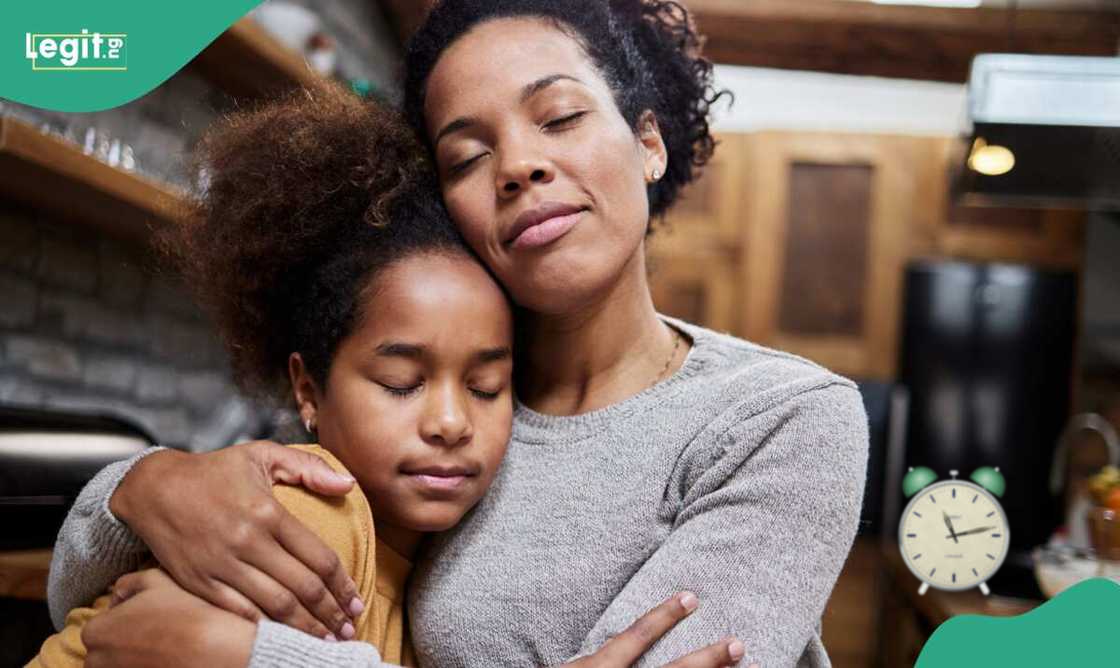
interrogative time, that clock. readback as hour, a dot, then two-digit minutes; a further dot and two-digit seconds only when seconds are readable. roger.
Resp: 11.13
